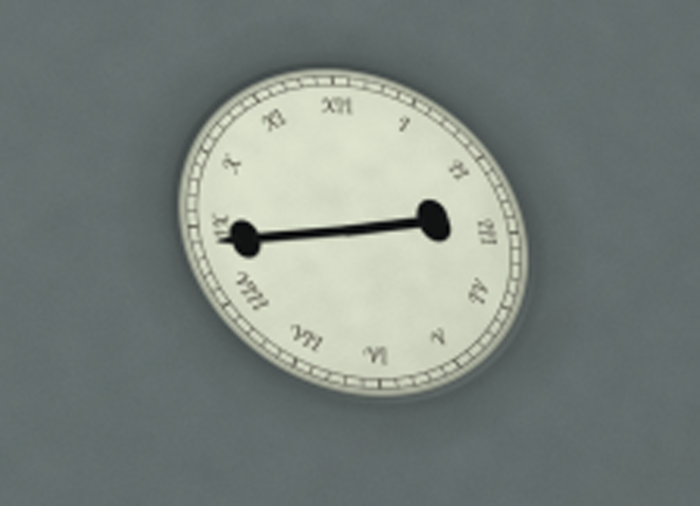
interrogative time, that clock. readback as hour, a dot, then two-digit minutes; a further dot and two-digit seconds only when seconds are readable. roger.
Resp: 2.44
